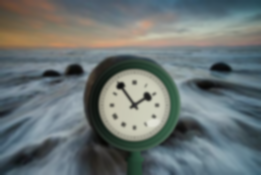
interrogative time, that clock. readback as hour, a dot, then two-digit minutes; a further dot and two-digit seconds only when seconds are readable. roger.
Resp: 1.54
